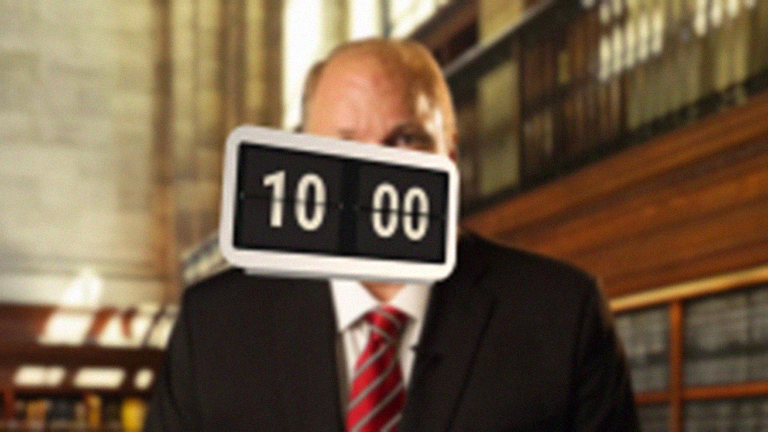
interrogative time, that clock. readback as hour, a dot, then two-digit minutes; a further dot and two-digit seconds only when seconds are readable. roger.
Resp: 10.00
